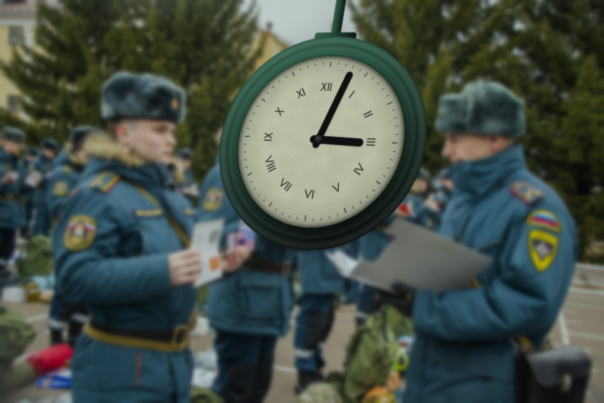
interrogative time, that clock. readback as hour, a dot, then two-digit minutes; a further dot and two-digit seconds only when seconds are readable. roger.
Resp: 3.03
